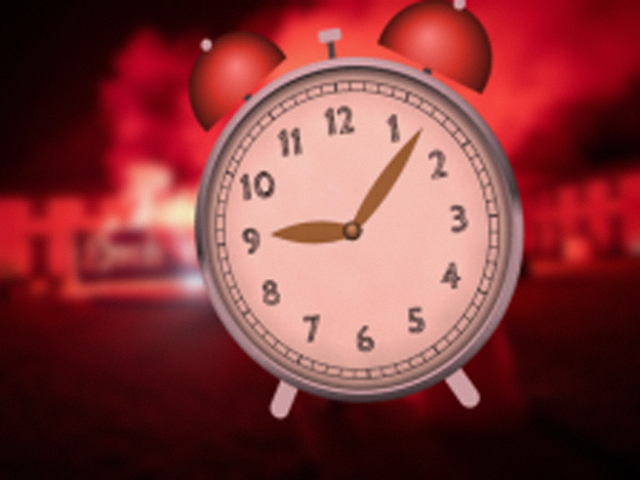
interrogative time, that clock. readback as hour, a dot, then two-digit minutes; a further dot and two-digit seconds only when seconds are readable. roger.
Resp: 9.07
